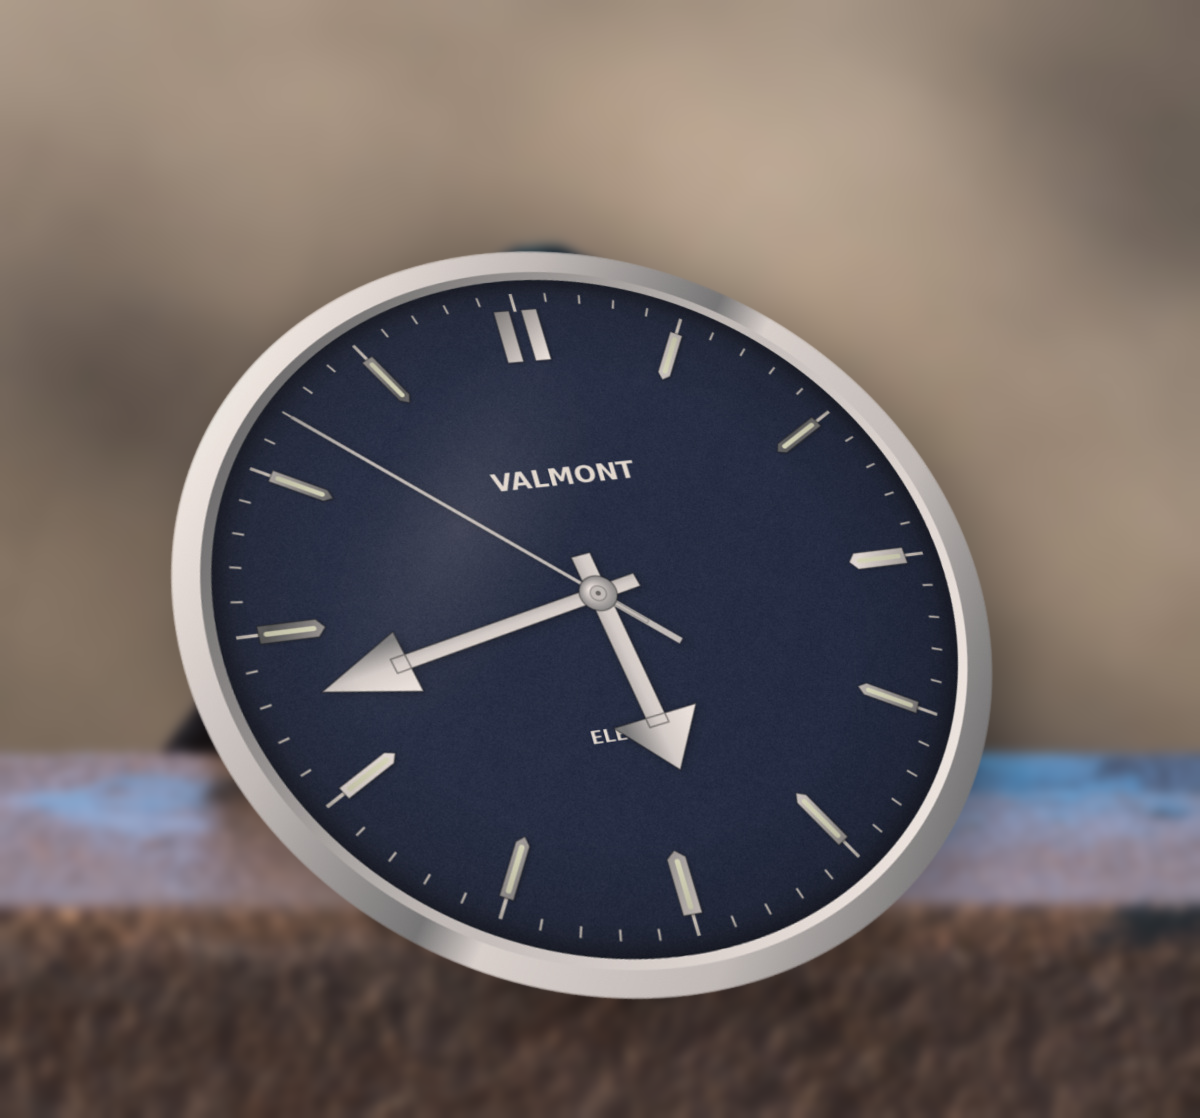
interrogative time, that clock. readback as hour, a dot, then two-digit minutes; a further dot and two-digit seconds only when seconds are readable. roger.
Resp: 5.42.52
